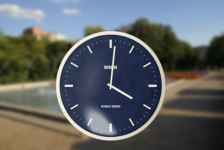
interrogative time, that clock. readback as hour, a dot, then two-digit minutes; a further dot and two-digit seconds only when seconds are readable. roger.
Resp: 4.01
